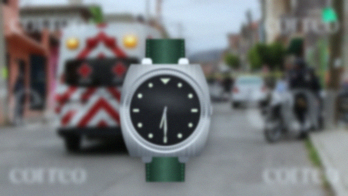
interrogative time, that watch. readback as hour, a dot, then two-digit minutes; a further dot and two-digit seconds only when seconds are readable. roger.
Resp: 6.30
